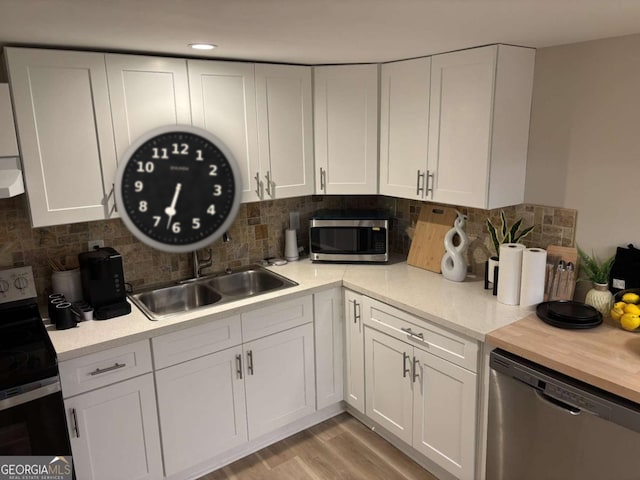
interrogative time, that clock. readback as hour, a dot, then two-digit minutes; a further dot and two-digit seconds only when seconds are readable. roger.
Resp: 6.32
